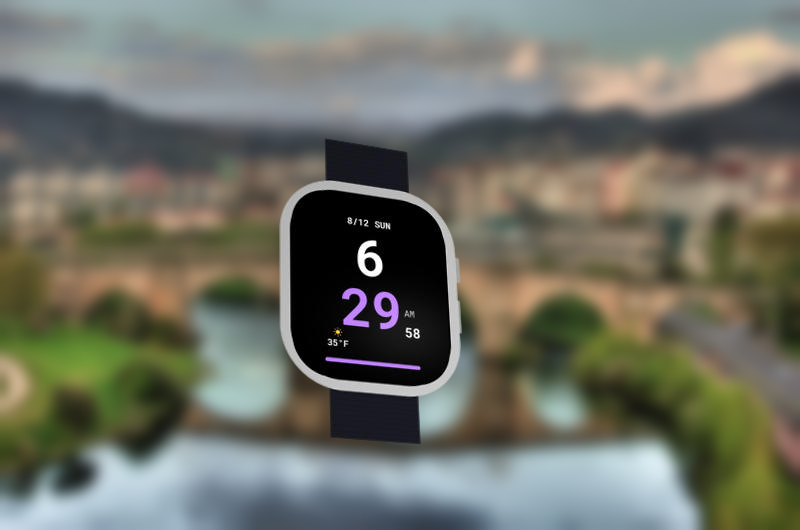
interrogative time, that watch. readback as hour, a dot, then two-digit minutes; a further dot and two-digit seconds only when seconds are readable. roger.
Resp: 6.29.58
